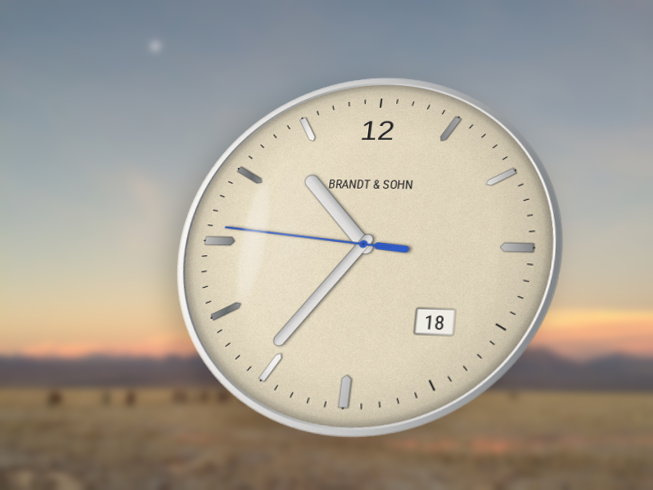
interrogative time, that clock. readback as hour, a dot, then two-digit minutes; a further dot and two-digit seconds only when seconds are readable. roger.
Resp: 10.35.46
